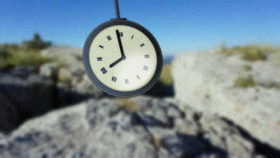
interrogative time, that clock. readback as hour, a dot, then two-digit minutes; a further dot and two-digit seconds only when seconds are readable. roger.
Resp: 7.59
